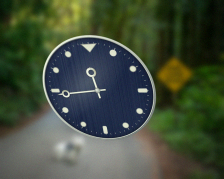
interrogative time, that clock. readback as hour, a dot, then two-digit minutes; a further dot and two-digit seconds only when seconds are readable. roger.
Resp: 11.44
